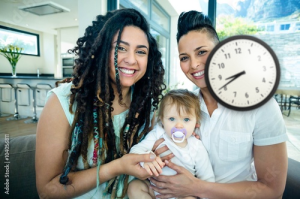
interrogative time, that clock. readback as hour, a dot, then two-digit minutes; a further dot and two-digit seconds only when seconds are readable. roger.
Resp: 8.41
